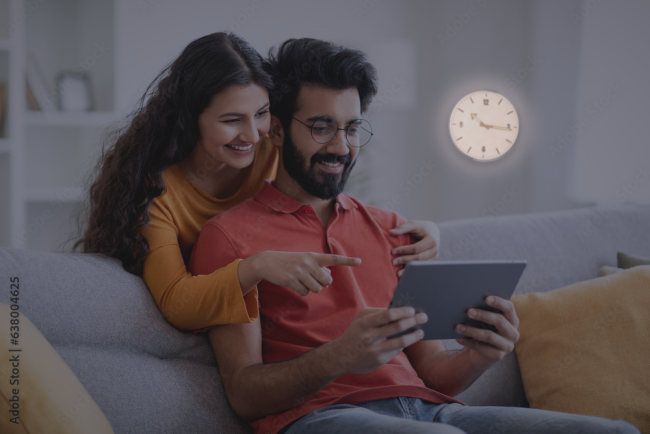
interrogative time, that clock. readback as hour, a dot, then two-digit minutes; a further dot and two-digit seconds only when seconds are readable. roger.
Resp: 10.16
